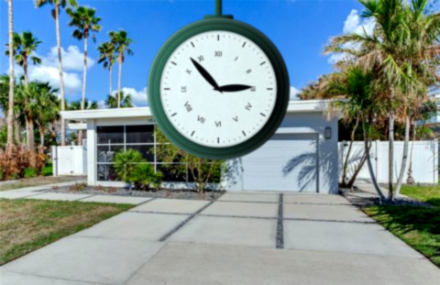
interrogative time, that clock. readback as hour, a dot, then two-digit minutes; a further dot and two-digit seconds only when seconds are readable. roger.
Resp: 2.53
